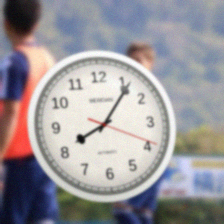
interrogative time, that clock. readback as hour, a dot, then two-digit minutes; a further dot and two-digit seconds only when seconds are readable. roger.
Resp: 8.06.19
